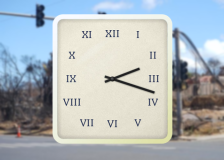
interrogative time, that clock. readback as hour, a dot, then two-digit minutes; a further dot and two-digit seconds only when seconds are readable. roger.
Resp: 2.18
